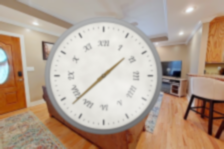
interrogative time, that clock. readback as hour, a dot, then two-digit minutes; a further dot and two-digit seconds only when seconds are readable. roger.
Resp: 1.38
